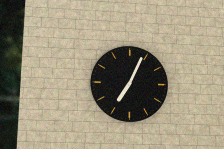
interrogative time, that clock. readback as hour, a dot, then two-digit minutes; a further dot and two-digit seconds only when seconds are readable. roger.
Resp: 7.04
